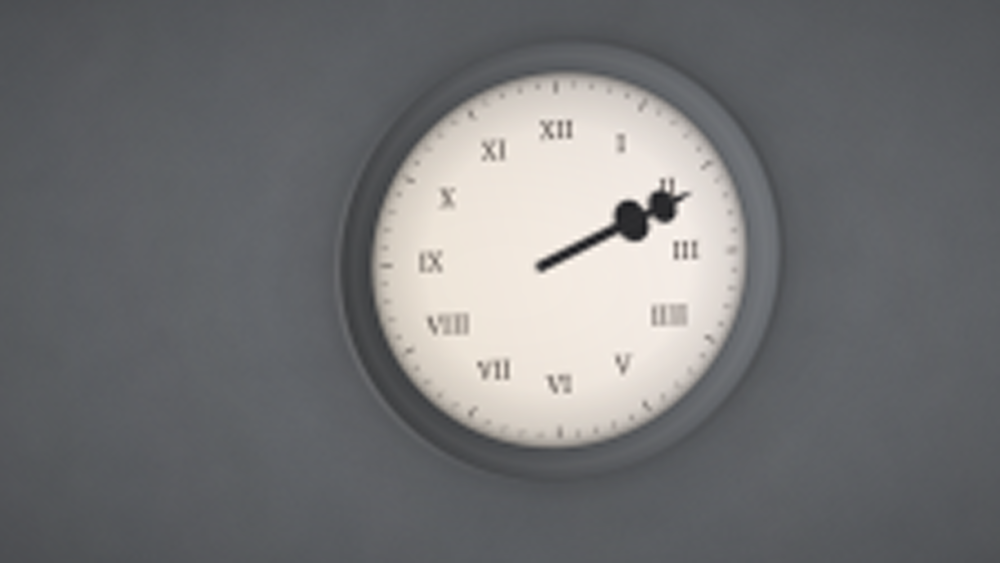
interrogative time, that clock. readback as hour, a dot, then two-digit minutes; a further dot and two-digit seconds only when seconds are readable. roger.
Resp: 2.11
